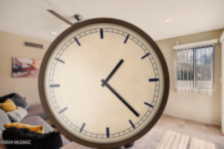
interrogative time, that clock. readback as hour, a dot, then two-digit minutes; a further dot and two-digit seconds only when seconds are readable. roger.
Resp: 1.23
